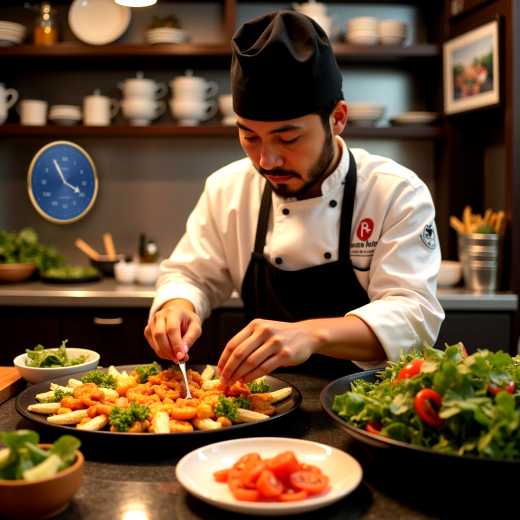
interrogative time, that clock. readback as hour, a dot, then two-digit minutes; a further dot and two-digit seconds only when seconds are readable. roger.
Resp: 3.55
